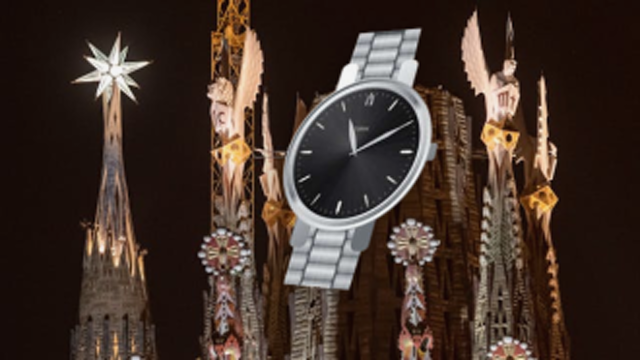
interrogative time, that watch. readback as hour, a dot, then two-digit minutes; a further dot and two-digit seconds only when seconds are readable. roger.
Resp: 11.10
